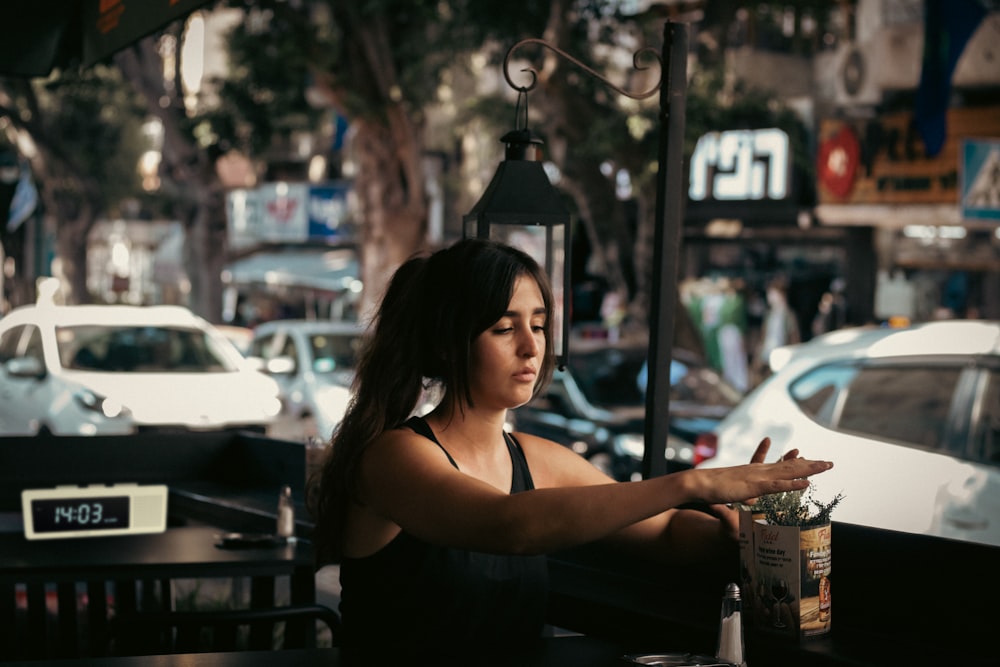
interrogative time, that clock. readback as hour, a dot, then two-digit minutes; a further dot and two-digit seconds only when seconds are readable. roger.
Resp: 14.03
